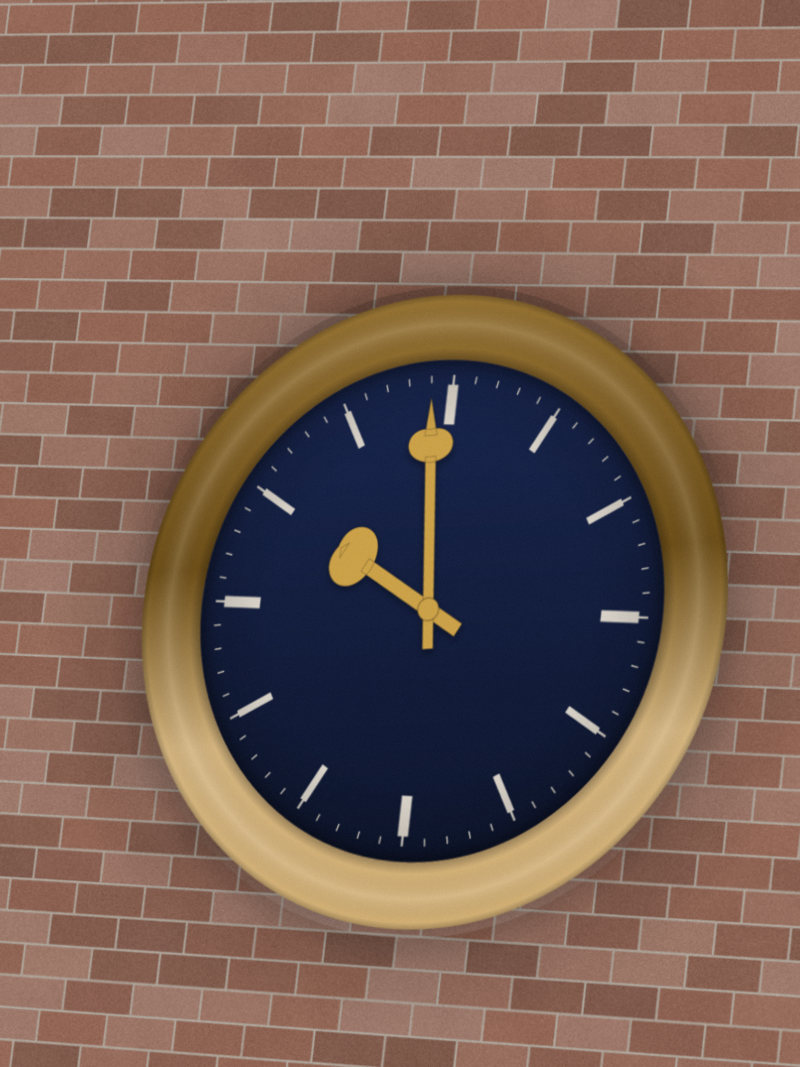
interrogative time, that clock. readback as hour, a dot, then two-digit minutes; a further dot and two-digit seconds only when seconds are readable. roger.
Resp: 9.59
